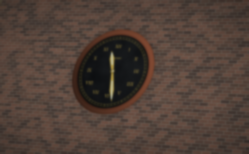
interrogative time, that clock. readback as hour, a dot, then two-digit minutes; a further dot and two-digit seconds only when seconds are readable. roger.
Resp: 11.28
